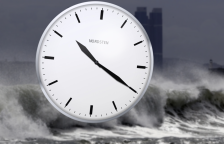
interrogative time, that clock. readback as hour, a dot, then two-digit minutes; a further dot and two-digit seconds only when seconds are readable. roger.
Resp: 10.20
